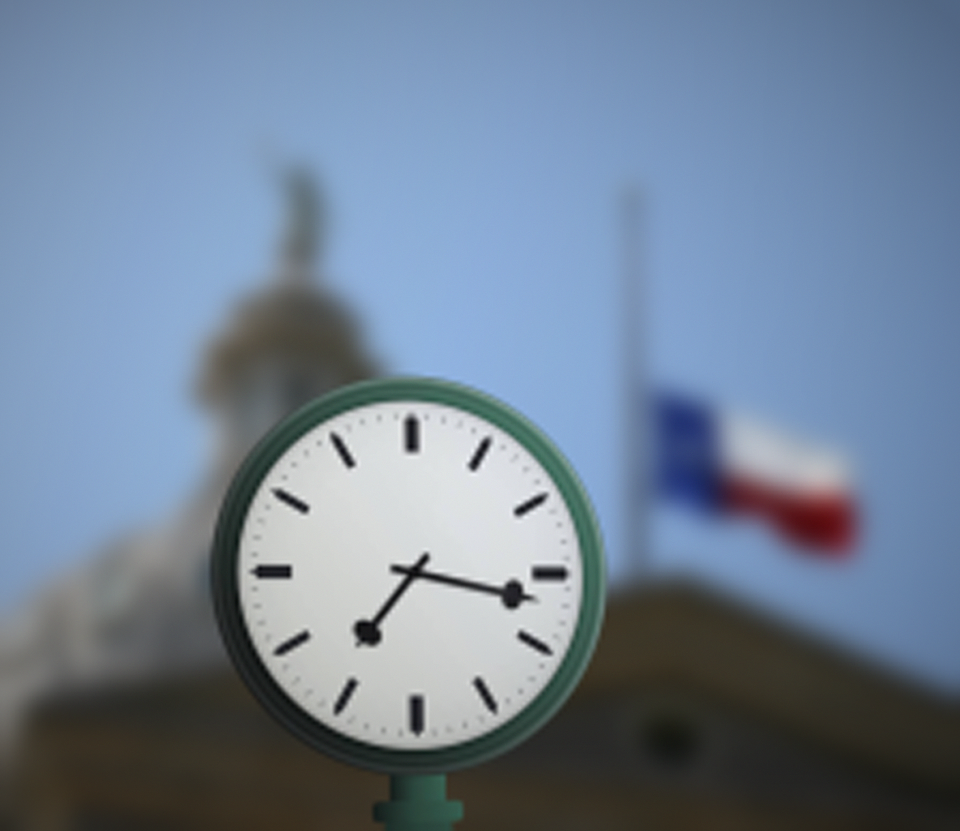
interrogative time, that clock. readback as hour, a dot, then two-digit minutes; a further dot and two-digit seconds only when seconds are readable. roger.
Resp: 7.17
